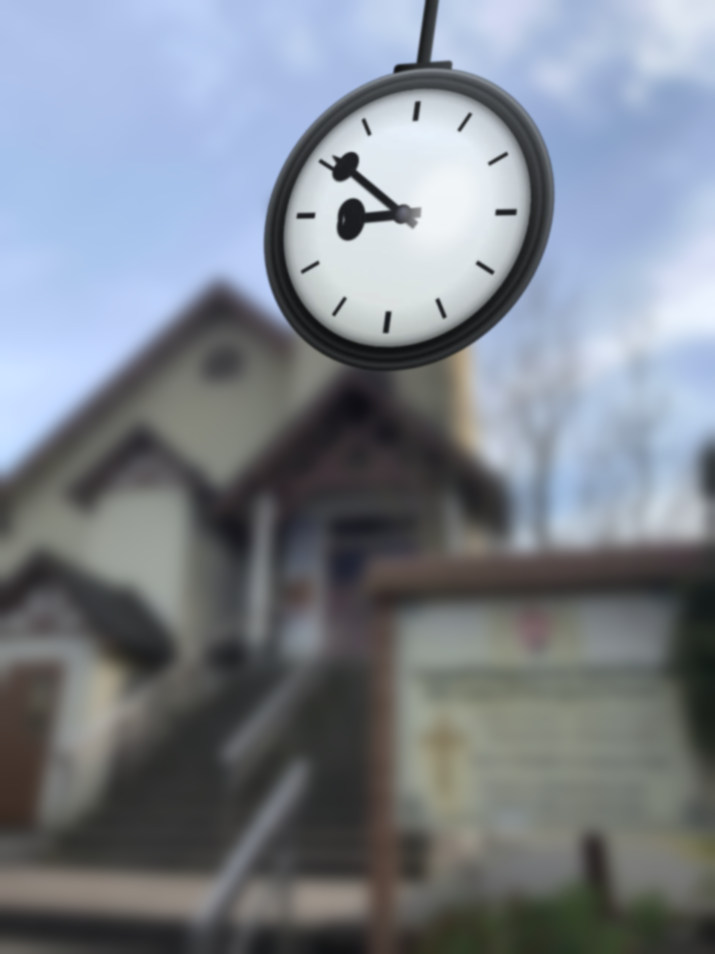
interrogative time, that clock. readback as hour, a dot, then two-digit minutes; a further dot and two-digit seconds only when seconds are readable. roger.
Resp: 8.51
